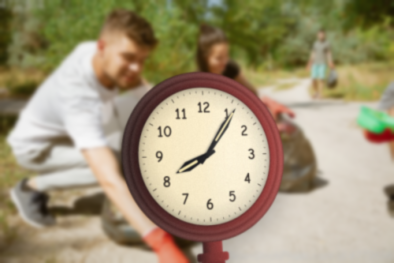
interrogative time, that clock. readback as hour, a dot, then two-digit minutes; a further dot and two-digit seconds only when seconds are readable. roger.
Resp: 8.06
